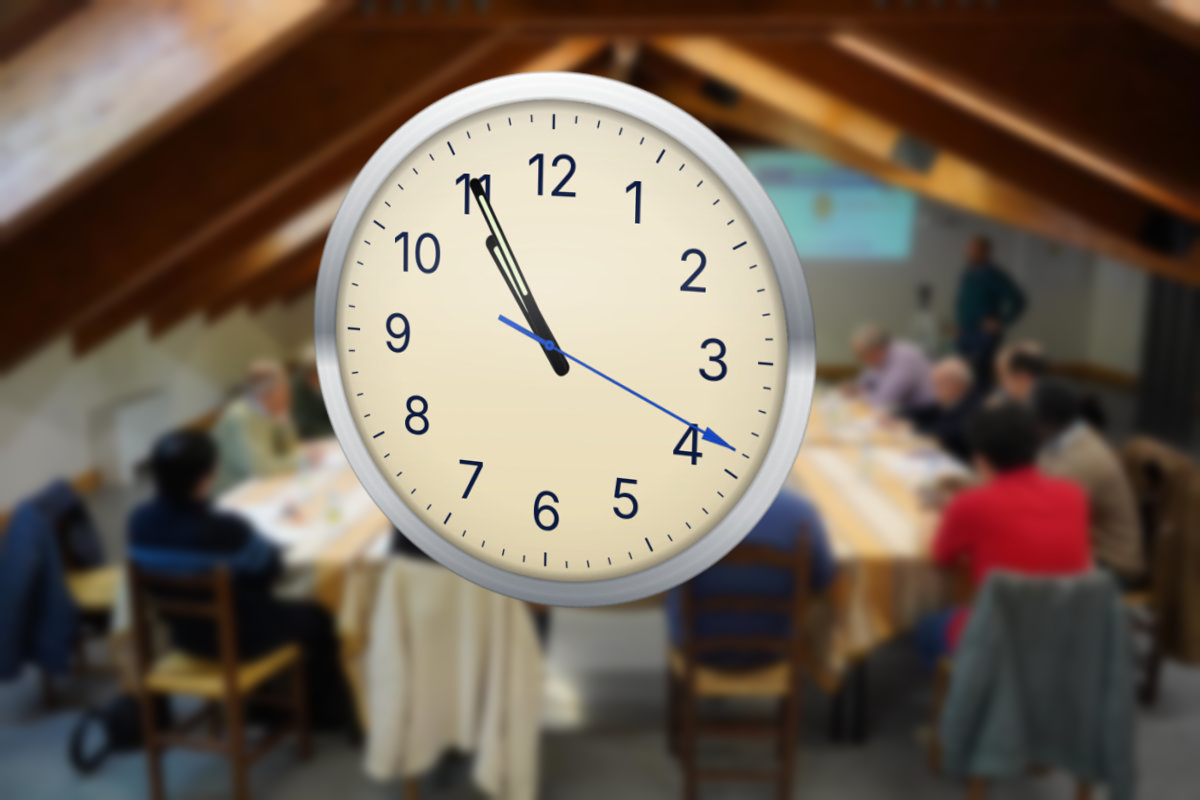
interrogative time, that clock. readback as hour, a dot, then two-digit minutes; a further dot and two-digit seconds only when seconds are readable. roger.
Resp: 10.55.19
